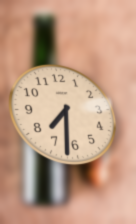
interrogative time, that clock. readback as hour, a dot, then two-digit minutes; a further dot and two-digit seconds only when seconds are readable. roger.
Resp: 7.32
